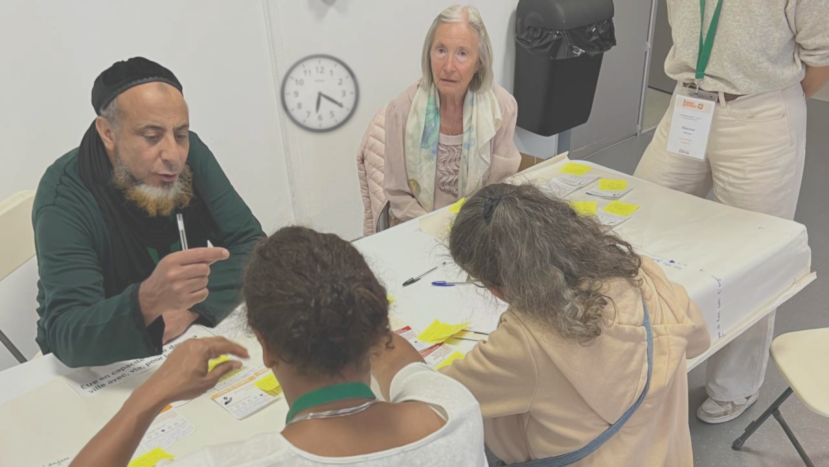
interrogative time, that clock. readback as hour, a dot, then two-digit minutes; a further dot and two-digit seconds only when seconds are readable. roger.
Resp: 6.20
